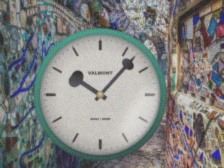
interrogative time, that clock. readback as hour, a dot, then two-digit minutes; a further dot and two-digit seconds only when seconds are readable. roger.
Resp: 10.07
